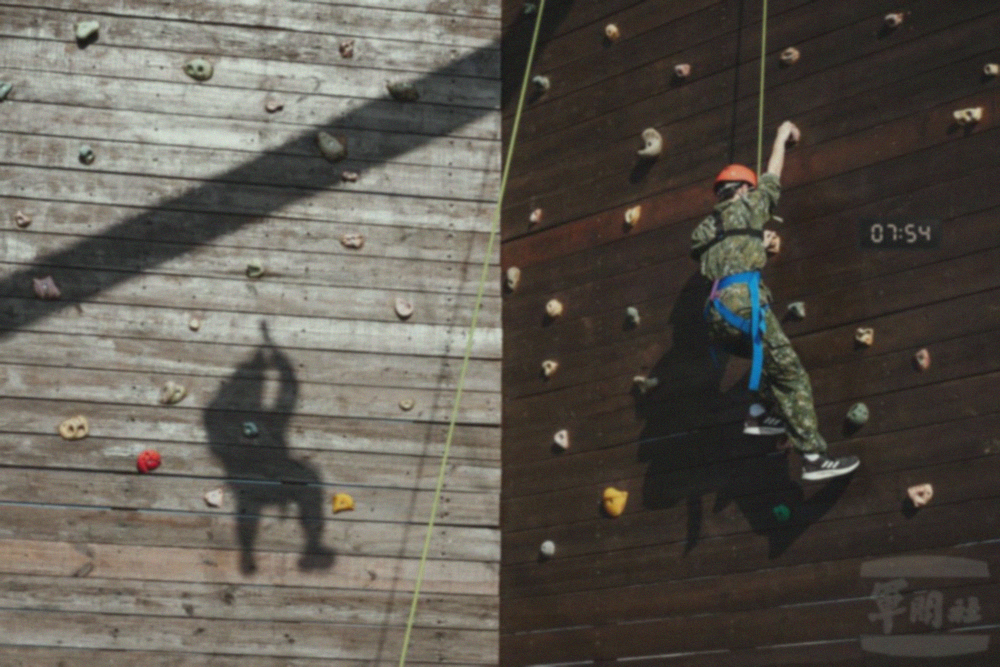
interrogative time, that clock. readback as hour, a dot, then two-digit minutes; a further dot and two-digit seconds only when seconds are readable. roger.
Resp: 7.54
